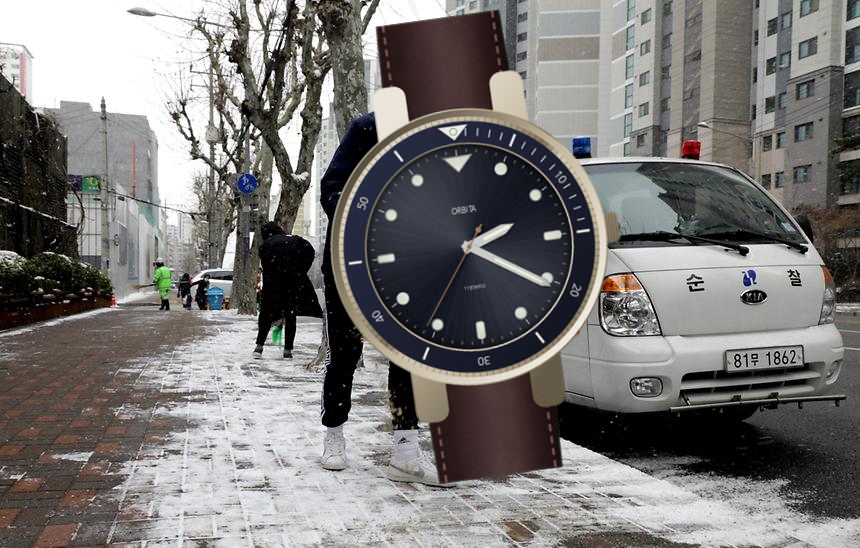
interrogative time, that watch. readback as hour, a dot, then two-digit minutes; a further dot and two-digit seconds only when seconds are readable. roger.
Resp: 2.20.36
